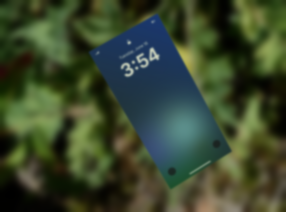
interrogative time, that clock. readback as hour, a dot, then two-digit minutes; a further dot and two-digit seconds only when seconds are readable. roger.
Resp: 3.54
